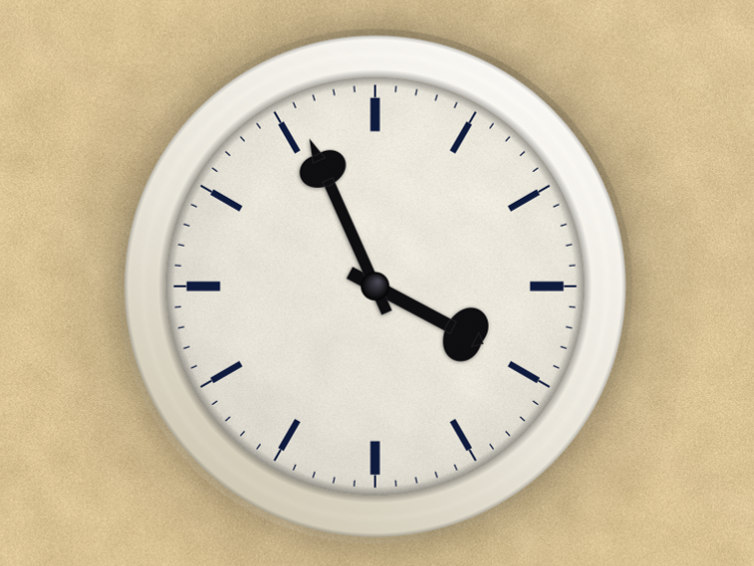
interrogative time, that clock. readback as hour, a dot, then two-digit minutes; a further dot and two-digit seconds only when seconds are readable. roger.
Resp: 3.56
